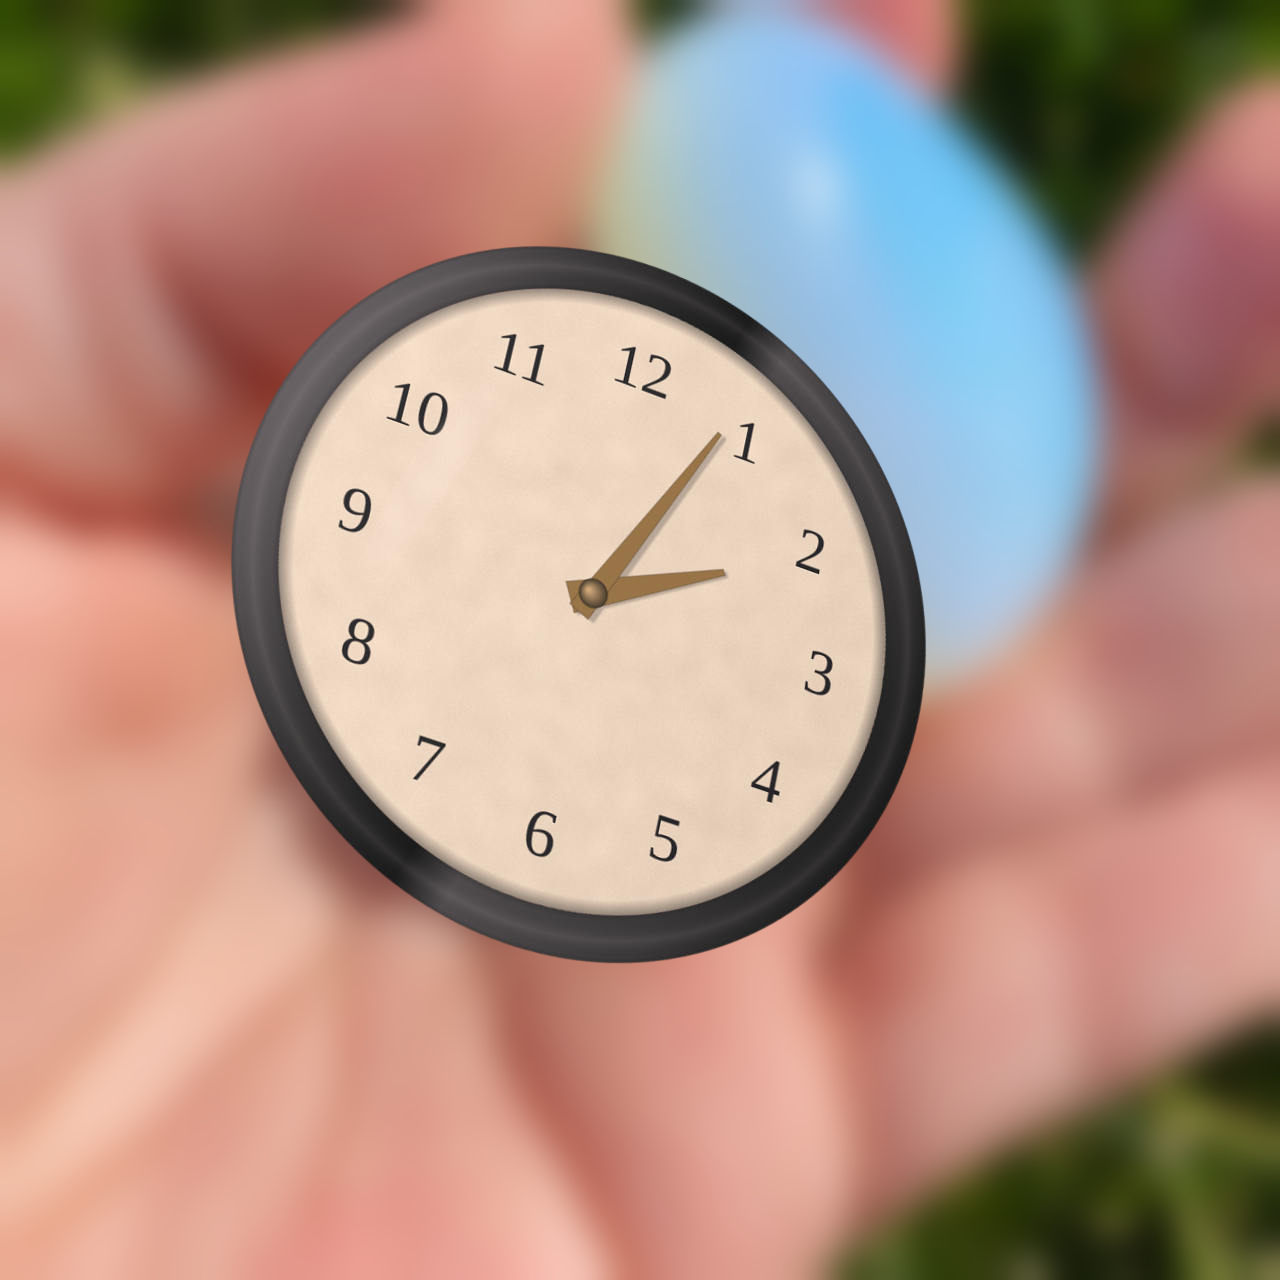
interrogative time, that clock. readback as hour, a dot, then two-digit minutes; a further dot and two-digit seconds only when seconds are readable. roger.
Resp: 2.04
